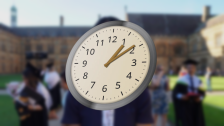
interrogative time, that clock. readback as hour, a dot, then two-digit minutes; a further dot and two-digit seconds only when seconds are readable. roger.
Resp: 1.09
